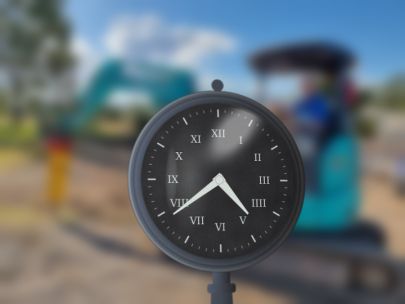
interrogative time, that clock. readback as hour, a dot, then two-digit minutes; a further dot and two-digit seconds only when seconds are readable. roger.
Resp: 4.39
